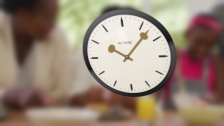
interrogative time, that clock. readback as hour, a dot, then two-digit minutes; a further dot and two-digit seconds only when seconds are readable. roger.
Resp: 10.07
